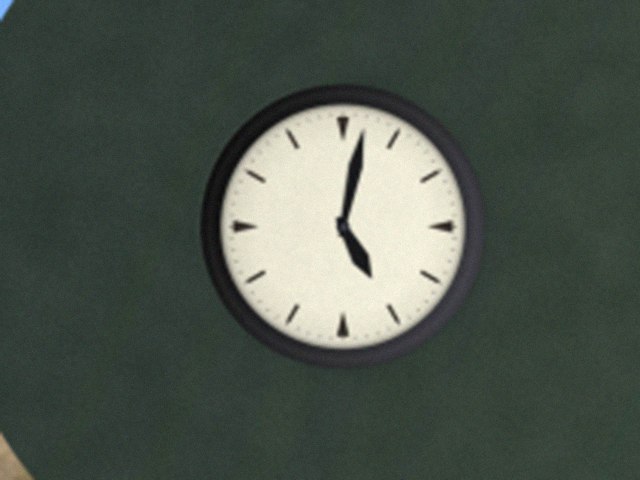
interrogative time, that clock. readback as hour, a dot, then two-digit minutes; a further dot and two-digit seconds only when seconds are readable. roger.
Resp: 5.02
